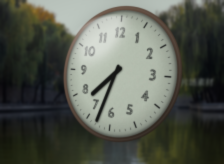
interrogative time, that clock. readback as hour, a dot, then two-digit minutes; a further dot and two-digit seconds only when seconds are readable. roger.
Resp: 7.33
